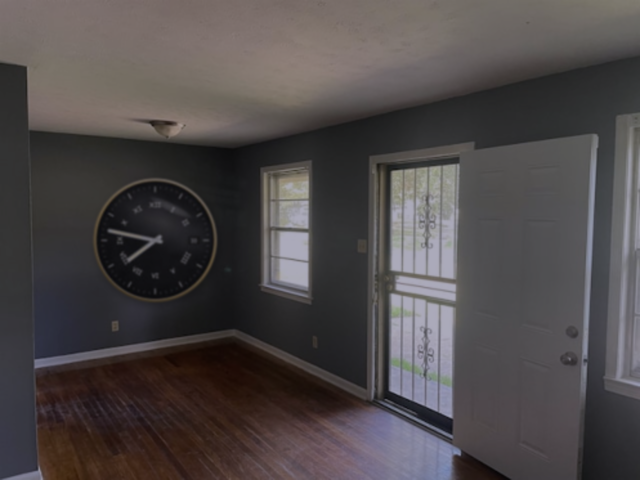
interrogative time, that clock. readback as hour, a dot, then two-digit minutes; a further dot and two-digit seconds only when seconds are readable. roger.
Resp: 7.47
